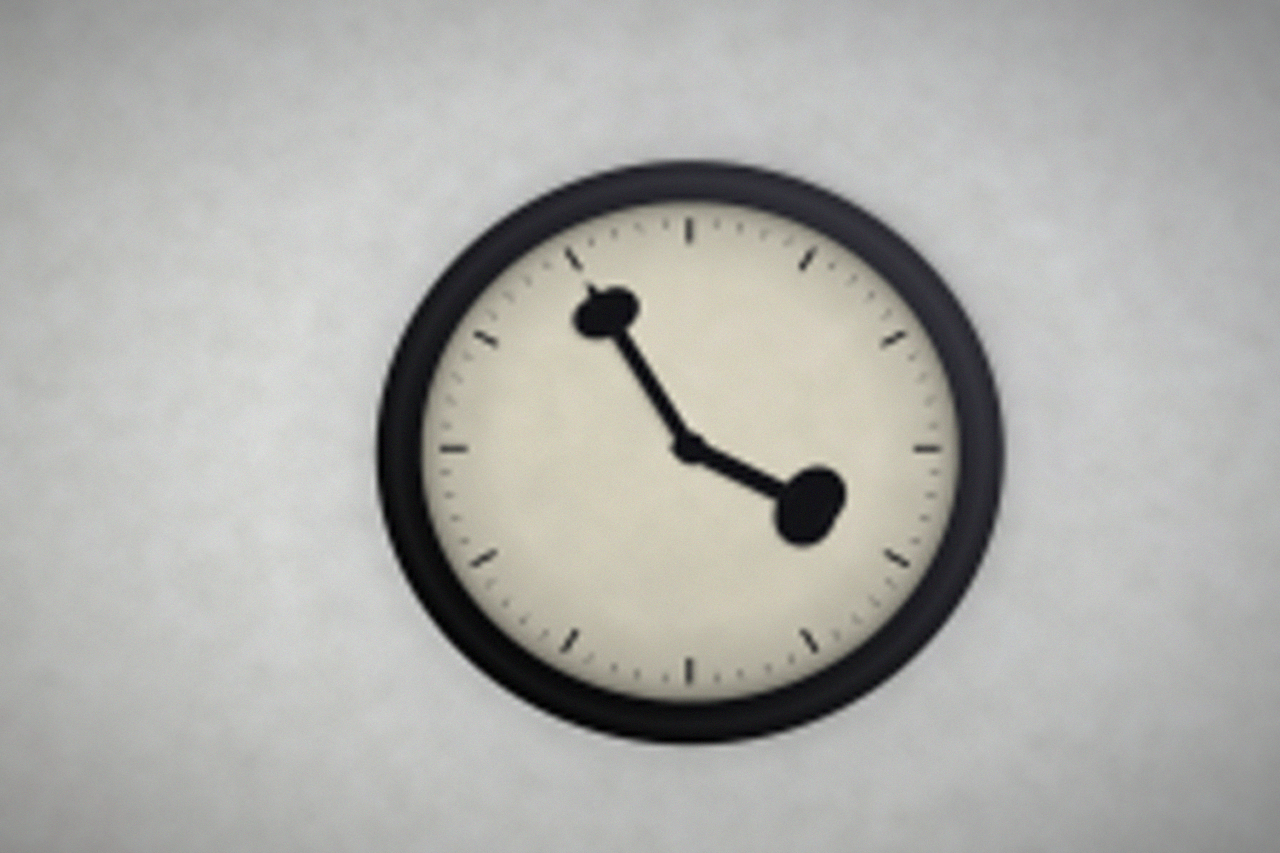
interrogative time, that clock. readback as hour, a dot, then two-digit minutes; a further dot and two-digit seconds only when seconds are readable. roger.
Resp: 3.55
